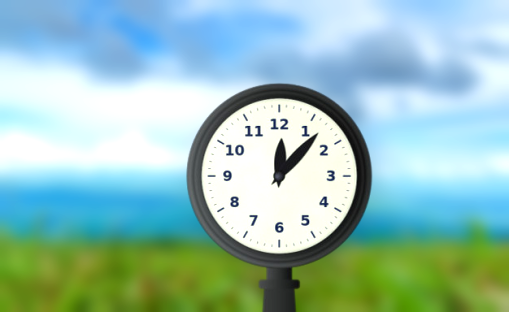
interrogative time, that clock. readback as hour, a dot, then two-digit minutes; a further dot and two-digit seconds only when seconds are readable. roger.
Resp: 12.07
